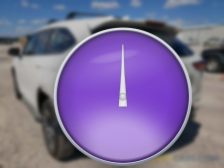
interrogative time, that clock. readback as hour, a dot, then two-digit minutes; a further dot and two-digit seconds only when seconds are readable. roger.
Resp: 12.00
